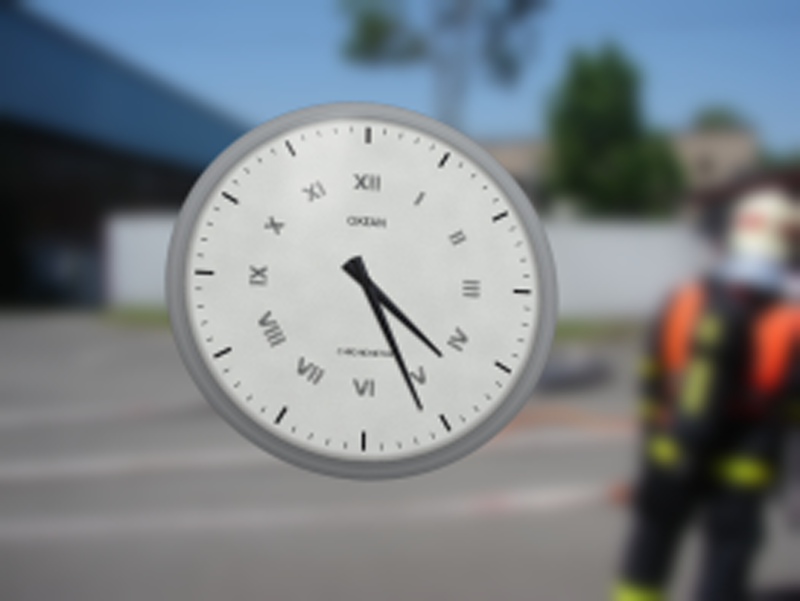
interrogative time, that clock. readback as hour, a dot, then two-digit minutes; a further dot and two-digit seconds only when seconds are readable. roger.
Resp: 4.26
